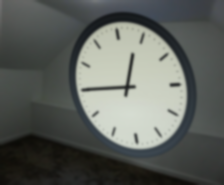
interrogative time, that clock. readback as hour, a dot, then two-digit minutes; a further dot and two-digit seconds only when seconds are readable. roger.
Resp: 12.45
